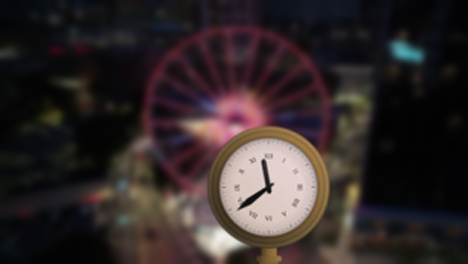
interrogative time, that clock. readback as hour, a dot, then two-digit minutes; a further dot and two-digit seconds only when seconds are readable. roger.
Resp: 11.39
